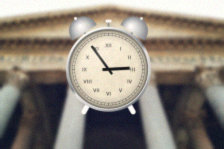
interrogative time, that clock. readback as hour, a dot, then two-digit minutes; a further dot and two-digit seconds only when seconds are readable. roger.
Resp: 2.54
